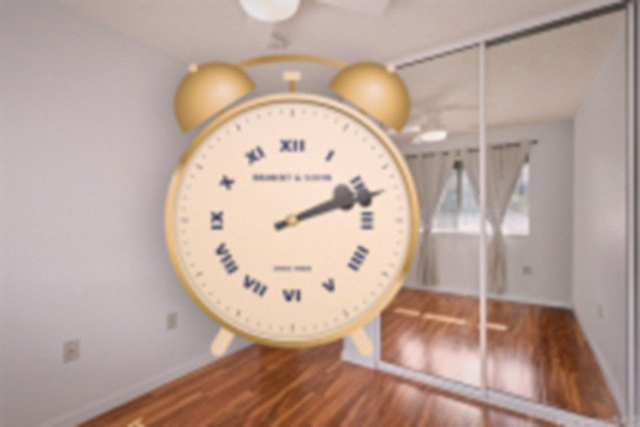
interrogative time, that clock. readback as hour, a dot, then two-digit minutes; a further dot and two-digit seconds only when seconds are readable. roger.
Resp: 2.12
